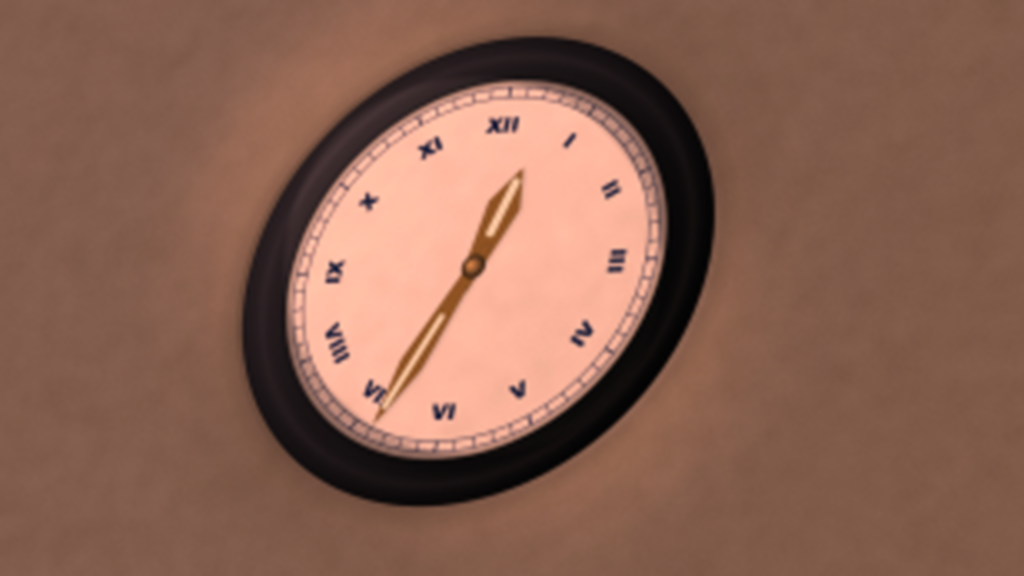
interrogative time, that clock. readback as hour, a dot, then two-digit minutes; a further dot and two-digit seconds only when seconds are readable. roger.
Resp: 12.34
